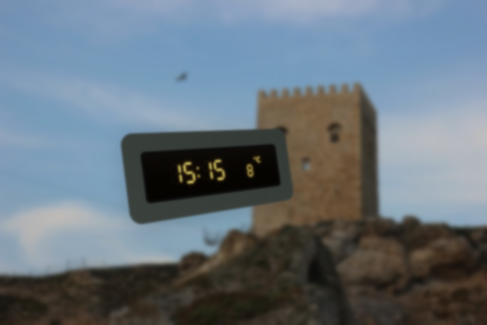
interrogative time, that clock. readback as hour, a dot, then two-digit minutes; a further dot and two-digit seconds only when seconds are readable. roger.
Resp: 15.15
